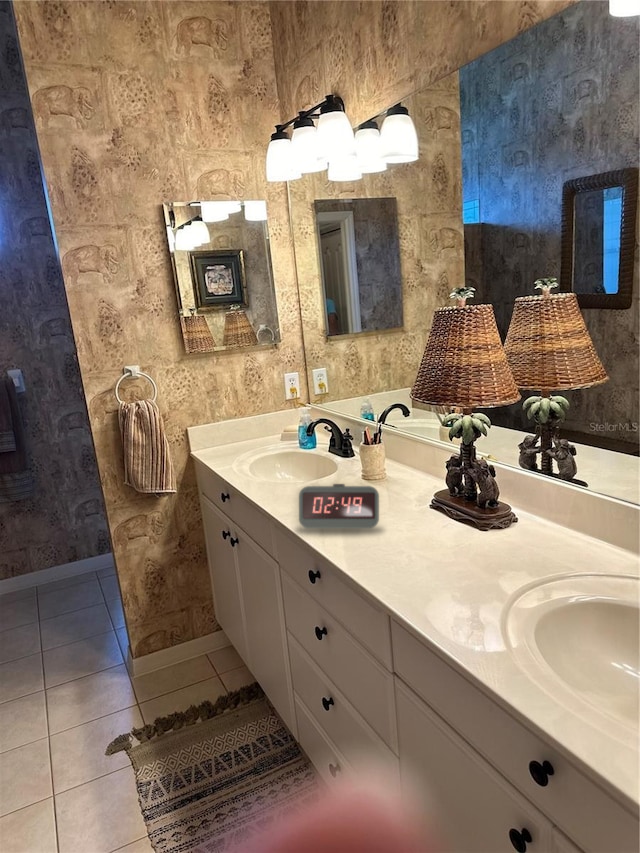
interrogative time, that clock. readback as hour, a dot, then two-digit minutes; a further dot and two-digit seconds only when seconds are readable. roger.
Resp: 2.49
